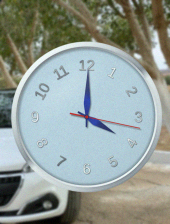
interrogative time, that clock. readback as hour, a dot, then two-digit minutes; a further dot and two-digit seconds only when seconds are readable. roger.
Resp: 4.00.17
